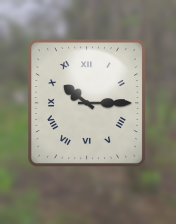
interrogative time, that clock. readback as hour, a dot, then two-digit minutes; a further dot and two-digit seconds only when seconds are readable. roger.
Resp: 10.15
